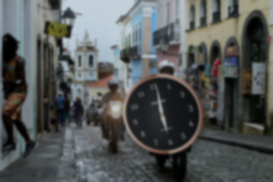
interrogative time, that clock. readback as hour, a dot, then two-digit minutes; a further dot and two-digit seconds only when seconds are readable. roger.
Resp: 6.01
